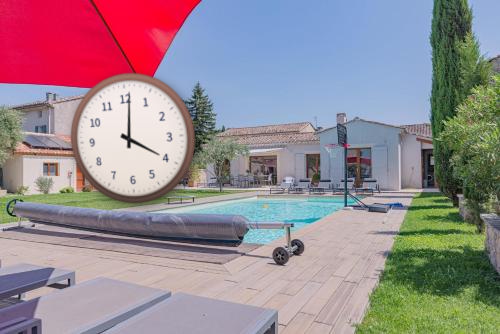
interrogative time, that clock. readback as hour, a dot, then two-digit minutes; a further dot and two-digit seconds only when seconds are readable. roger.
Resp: 4.01
